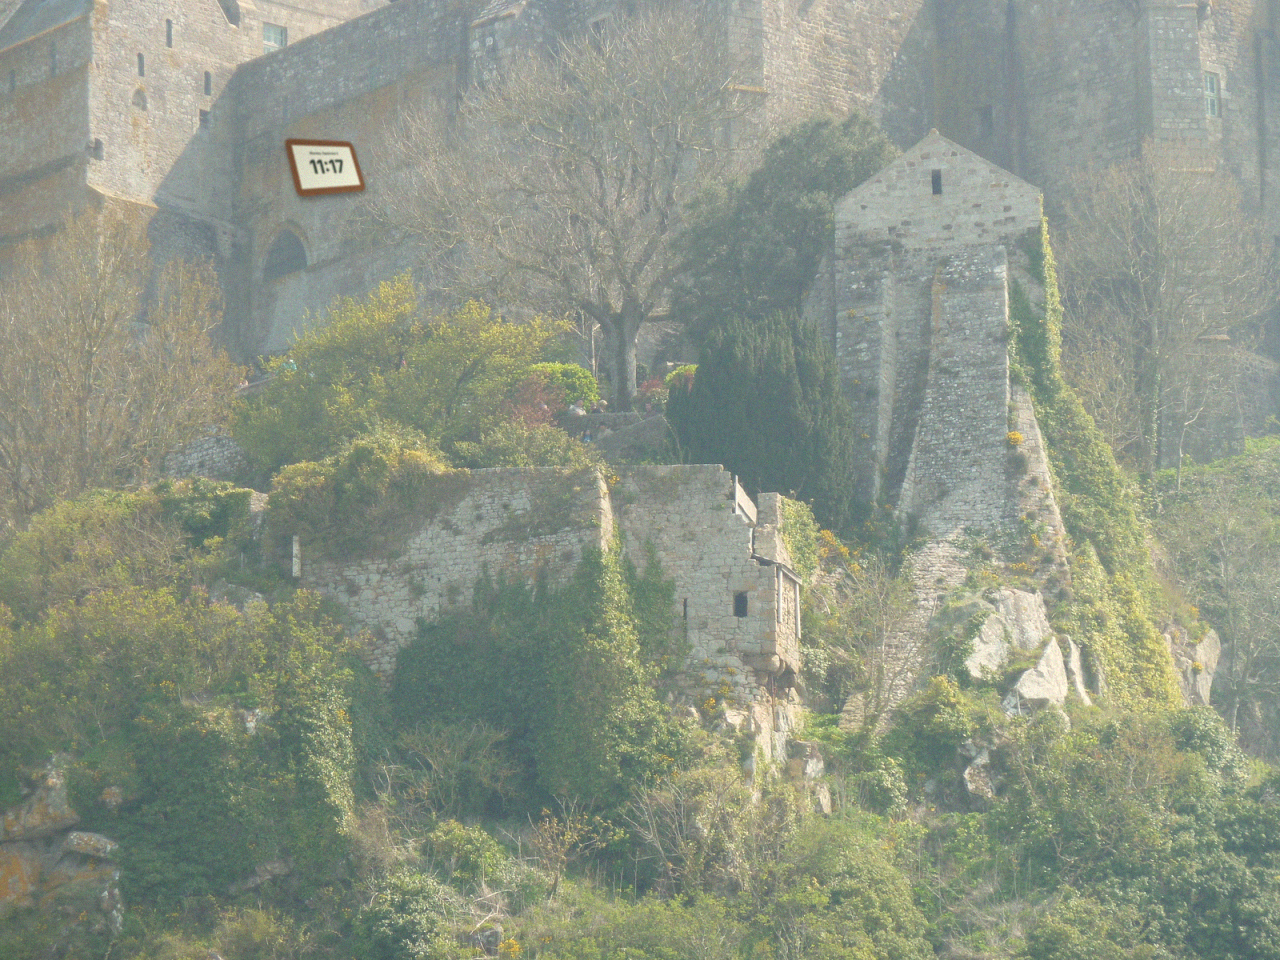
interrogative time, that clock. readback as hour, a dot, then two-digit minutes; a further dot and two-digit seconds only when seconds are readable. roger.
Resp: 11.17
